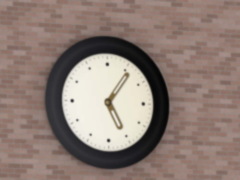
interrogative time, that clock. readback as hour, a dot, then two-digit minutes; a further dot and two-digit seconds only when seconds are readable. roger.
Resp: 5.06
